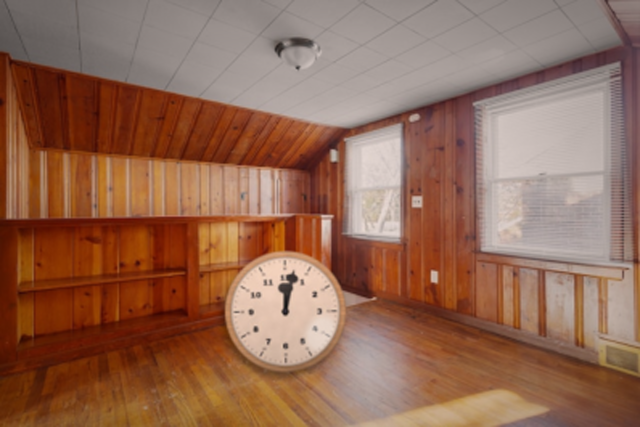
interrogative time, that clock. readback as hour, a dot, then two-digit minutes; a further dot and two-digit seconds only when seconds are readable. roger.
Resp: 12.02
